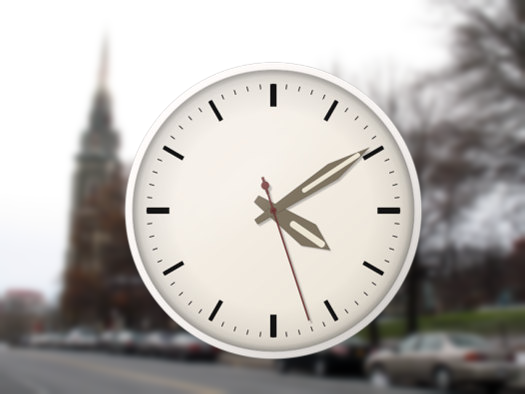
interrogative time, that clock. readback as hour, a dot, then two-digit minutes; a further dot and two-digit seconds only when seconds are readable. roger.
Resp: 4.09.27
